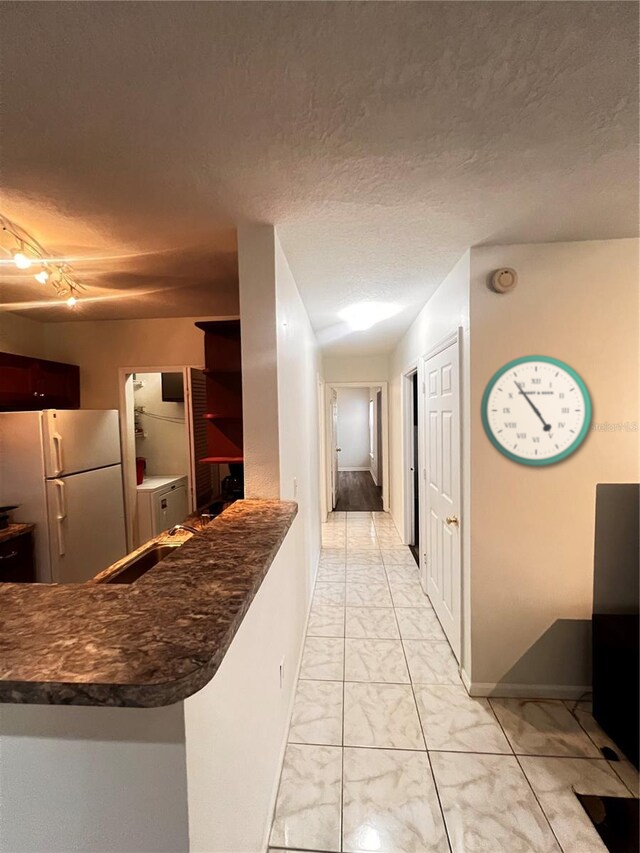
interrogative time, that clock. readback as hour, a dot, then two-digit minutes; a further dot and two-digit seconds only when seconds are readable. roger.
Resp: 4.54
